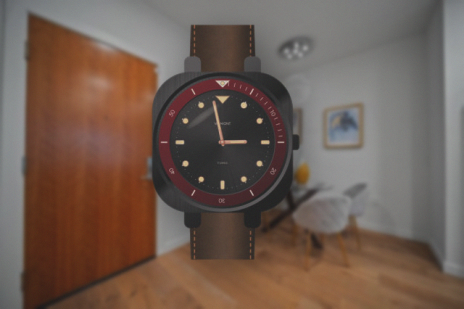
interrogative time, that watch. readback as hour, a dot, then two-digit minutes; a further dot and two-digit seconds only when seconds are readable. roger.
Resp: 2.58
